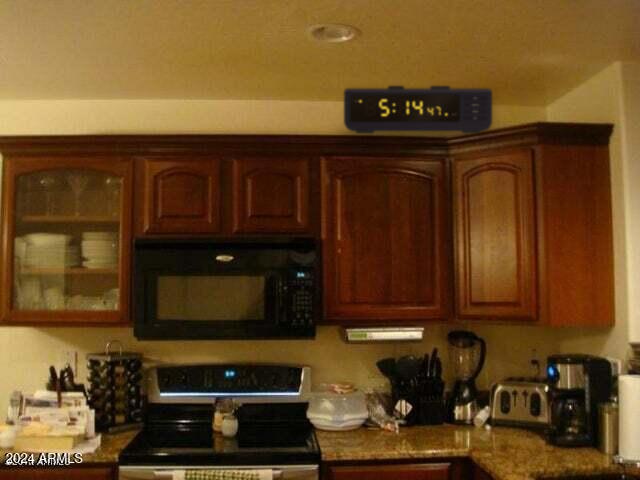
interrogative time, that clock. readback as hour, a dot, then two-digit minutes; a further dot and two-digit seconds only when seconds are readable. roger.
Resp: 5.14
